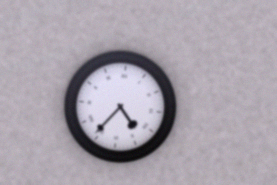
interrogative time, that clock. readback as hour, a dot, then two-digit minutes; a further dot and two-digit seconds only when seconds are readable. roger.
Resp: 4.36
